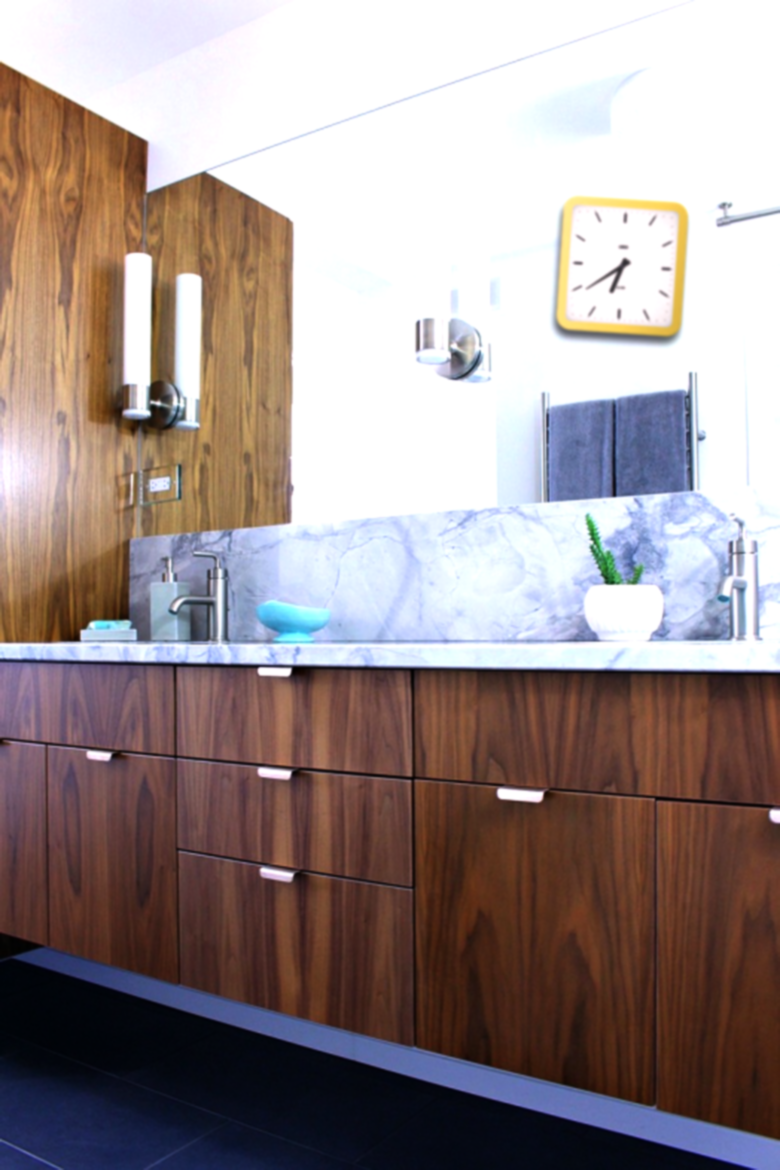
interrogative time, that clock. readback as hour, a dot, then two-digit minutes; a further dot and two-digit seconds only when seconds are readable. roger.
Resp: 6.39
